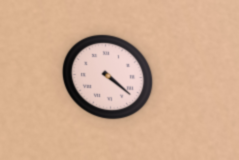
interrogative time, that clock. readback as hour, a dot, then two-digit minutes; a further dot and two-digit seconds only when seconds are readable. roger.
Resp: 4.22
